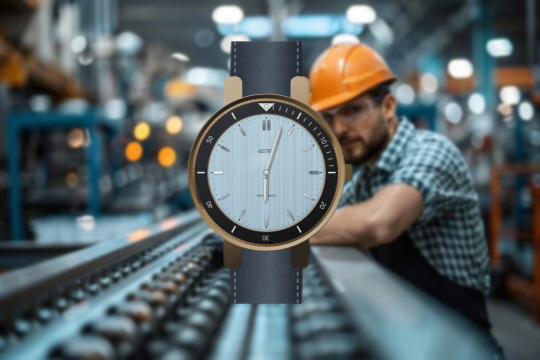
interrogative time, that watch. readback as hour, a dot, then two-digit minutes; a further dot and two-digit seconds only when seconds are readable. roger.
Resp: 6.03
